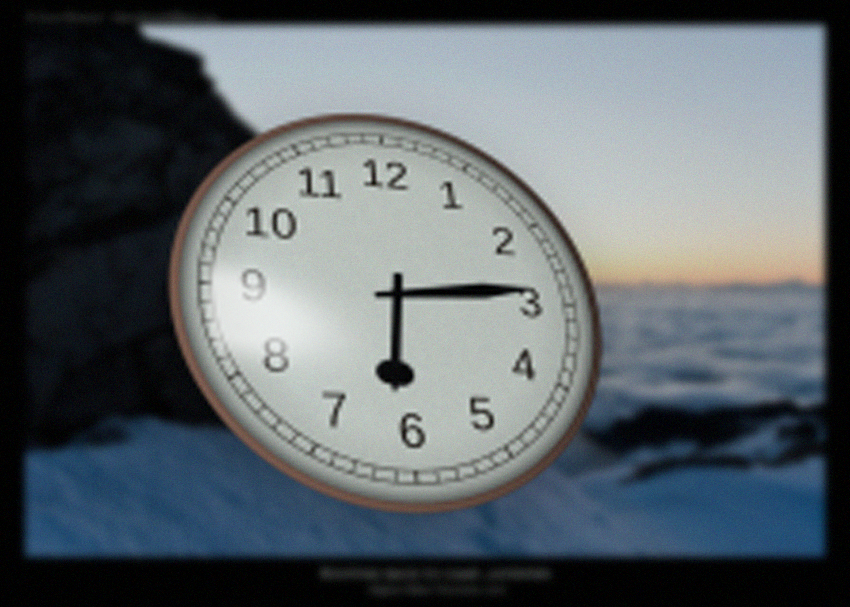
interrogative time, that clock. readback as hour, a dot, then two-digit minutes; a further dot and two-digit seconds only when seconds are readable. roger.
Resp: 6.14
